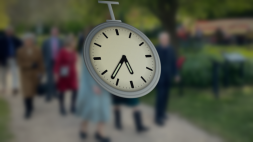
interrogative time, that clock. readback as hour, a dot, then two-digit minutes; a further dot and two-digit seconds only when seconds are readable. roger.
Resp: 5.37
